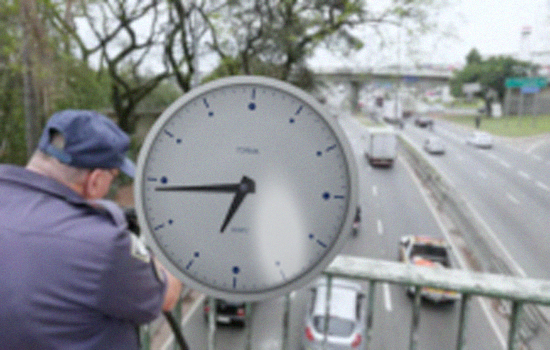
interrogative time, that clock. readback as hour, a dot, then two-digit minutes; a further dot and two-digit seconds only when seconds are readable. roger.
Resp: 6.44
